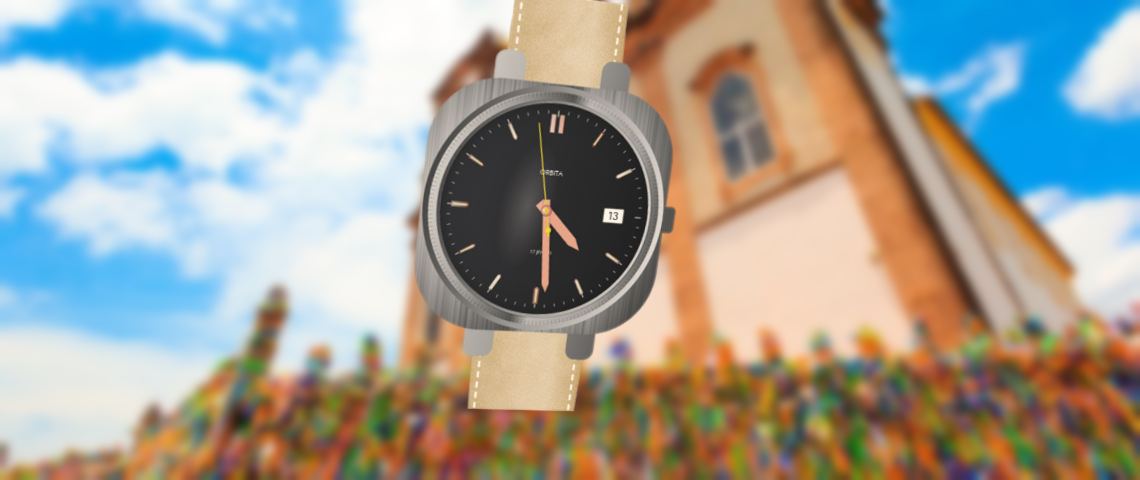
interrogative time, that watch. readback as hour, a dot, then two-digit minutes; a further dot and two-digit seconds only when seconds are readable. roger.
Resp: 4.28.58
